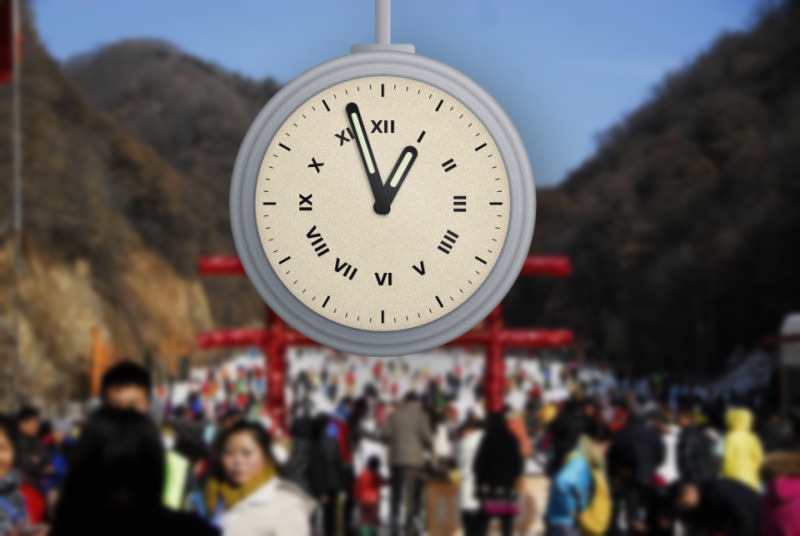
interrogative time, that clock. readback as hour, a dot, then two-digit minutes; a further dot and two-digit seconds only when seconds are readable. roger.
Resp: 12.57
